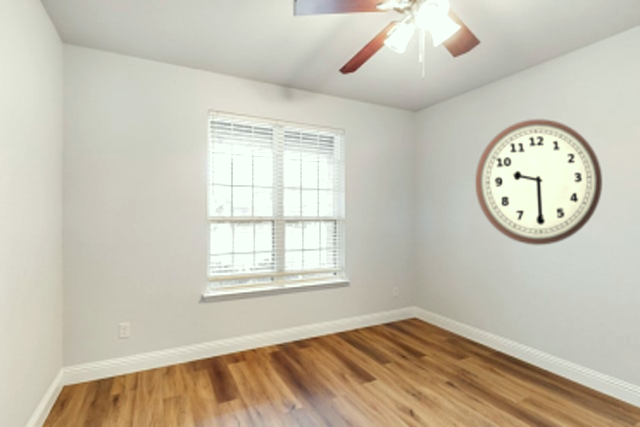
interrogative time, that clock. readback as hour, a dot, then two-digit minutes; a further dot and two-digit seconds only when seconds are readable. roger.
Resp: 9.30
